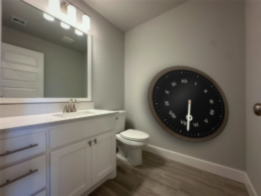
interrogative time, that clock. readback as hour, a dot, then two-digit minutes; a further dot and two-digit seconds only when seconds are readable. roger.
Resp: 6.33
